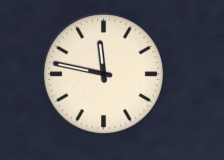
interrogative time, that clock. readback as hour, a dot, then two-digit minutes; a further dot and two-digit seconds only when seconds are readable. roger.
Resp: 11.47
